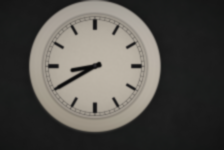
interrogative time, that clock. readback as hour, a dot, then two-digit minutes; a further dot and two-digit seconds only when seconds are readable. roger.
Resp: 8.40
